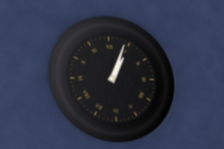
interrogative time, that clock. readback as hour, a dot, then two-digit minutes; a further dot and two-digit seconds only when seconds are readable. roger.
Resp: 1.04
